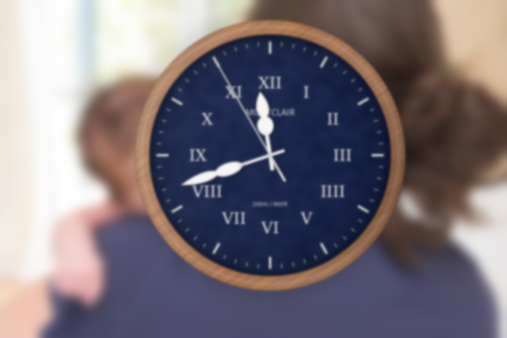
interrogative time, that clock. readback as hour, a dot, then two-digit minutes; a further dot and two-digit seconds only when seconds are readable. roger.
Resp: 11.41.55
